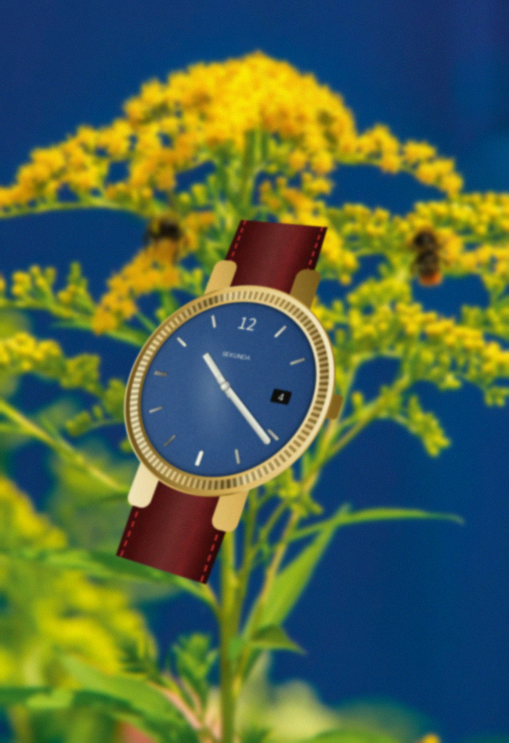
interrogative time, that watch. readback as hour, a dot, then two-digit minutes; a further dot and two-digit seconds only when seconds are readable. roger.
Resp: 10.21
